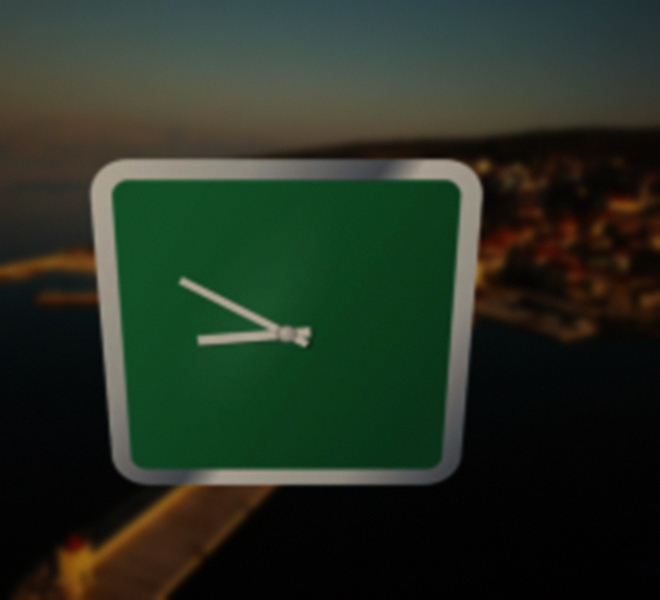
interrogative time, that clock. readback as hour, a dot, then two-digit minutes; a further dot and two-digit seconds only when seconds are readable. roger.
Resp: 8.50
